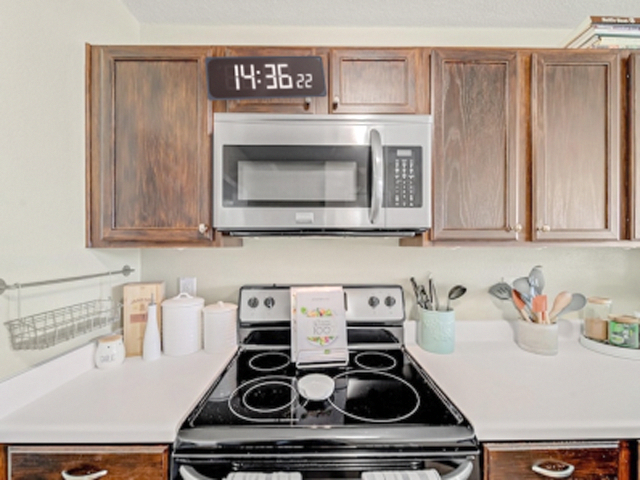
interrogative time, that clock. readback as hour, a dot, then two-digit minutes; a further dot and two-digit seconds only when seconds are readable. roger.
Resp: 14.36.22
